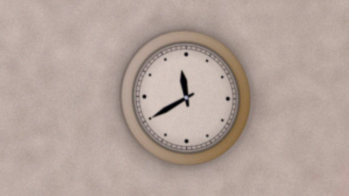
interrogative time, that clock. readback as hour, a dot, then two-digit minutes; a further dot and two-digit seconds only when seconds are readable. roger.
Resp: 11.40
